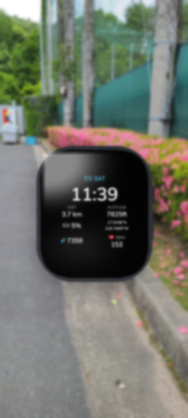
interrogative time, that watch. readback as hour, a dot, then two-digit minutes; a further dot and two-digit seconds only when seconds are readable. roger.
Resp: 11.39
